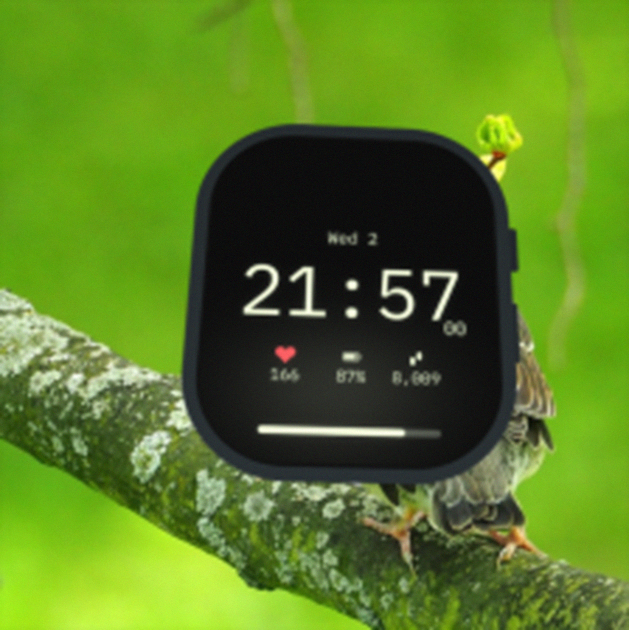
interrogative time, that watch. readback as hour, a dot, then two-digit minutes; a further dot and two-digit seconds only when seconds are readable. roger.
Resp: 21.57
